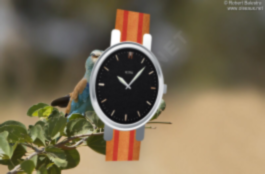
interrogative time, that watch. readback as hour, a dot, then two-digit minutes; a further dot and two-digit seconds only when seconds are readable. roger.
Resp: 10.07
